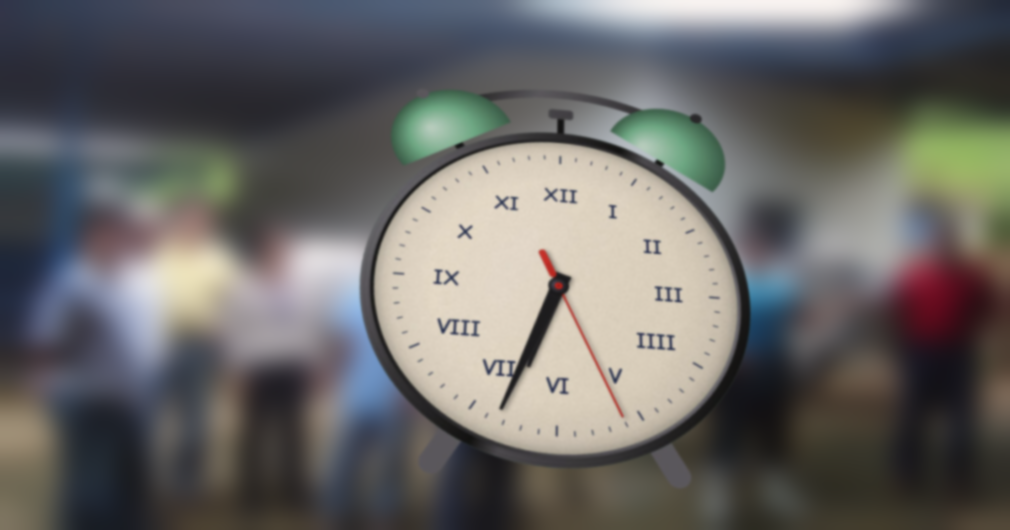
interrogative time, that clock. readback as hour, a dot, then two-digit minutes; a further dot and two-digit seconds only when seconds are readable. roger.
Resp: 6.33.26
